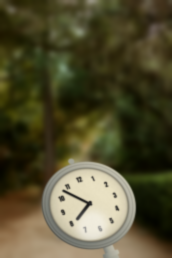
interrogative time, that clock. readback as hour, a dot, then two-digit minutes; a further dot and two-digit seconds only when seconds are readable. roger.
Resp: 7.53
